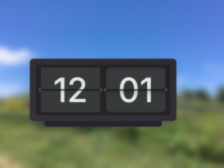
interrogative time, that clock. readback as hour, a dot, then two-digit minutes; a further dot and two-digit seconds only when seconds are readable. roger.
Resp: 12.01
